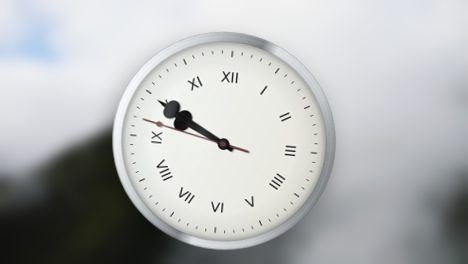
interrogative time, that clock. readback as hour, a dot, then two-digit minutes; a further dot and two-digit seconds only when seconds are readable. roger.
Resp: 9.49.47
